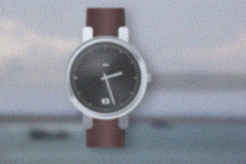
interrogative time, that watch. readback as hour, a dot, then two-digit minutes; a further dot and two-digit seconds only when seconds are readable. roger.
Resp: 2.27
